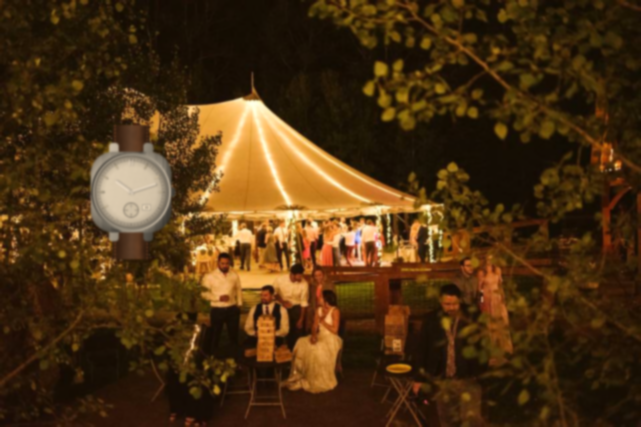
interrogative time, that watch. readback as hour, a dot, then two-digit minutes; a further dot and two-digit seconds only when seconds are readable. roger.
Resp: 10.12
